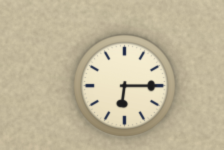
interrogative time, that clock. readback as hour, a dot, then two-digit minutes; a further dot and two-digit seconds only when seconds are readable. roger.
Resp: 6.15
